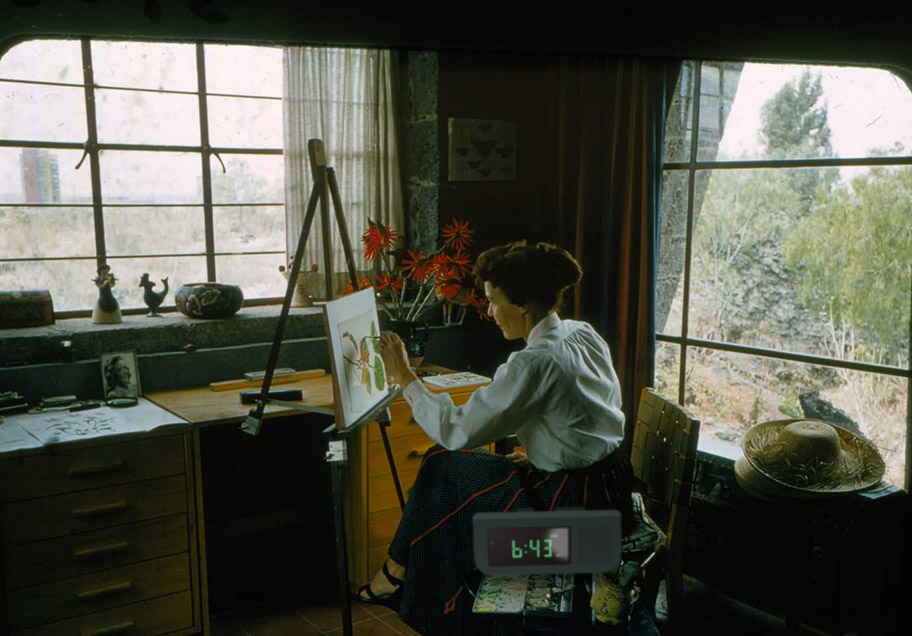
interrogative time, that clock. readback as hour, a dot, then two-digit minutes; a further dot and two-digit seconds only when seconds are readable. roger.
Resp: 6.43
